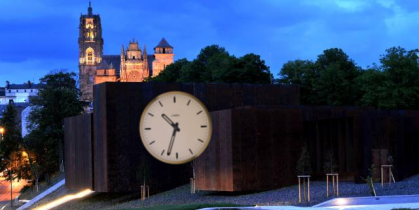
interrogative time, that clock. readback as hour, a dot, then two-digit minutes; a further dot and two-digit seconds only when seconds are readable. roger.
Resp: 10.33
